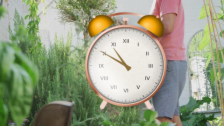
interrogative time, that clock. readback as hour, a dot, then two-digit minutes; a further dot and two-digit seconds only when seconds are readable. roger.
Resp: 10.50
